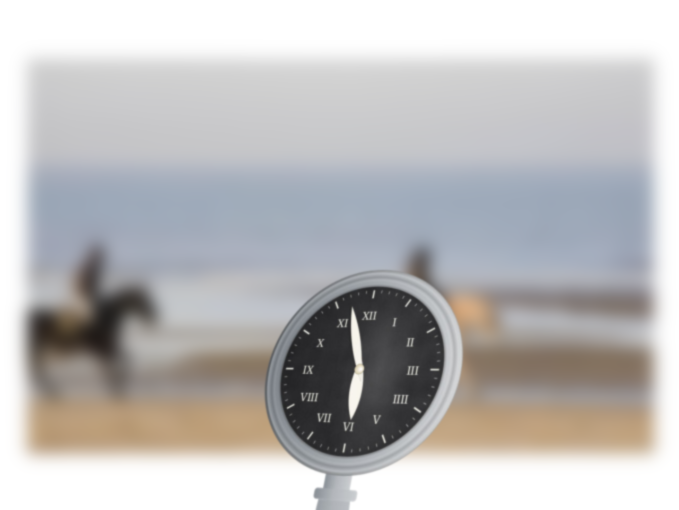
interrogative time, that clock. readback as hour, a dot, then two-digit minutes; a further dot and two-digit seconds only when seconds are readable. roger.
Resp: 5.57
